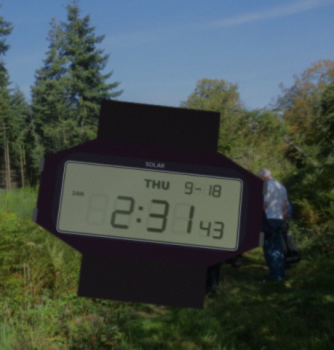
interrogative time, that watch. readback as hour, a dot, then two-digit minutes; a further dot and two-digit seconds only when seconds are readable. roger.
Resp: 2.31.43
